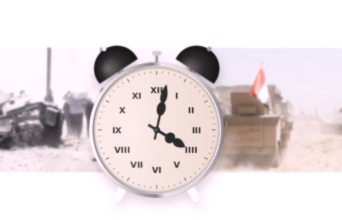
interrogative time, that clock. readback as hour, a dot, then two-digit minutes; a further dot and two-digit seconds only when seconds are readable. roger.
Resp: 4.02
